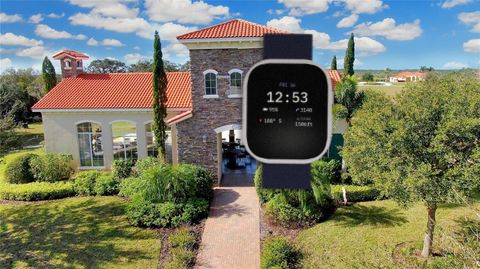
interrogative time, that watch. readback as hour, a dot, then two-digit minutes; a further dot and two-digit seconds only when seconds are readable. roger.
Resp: 12.53
